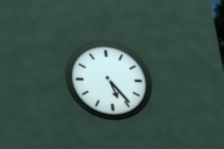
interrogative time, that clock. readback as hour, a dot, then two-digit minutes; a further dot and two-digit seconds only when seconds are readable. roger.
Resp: 5.24
